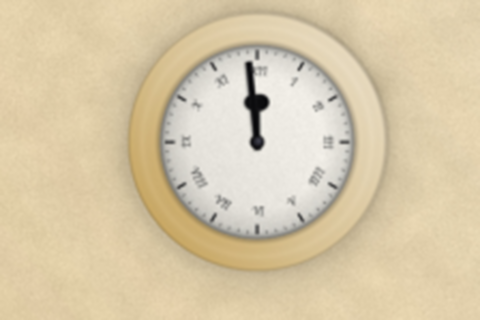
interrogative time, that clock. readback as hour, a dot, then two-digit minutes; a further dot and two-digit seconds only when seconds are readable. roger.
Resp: 11.59
